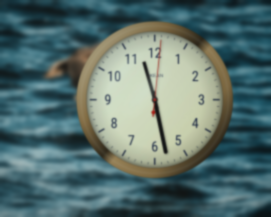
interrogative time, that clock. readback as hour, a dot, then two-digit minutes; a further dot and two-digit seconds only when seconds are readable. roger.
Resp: 11.28.01
